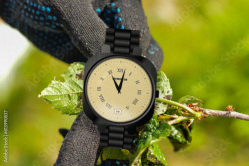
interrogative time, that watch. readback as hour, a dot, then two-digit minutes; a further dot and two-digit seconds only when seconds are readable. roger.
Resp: 11.02
